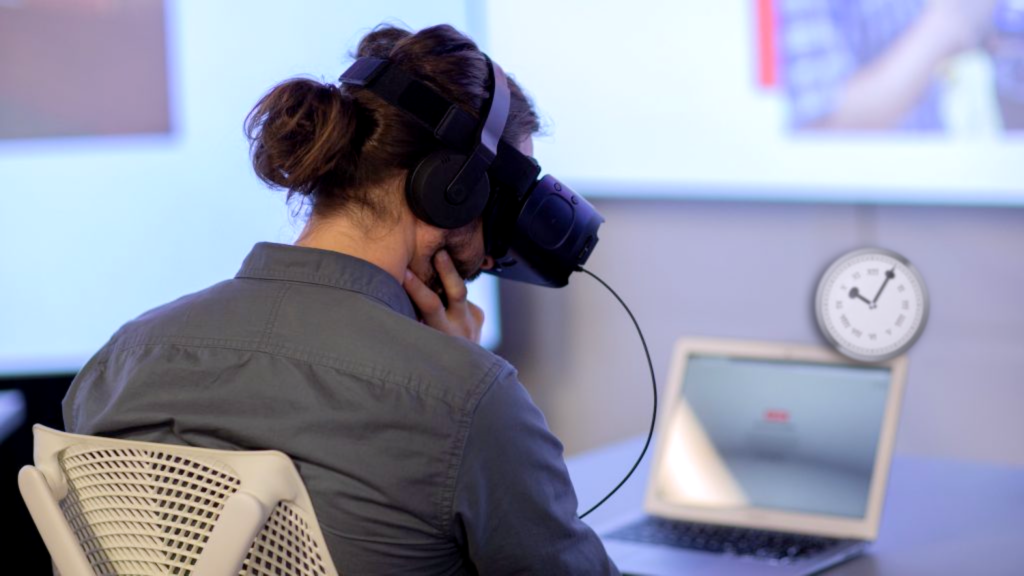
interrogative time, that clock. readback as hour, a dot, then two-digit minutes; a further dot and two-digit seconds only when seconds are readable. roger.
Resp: 10.05
